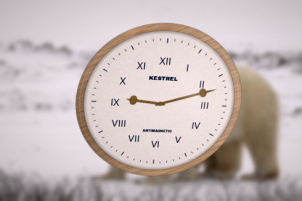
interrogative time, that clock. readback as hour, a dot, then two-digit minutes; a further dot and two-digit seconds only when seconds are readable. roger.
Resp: 9.12
